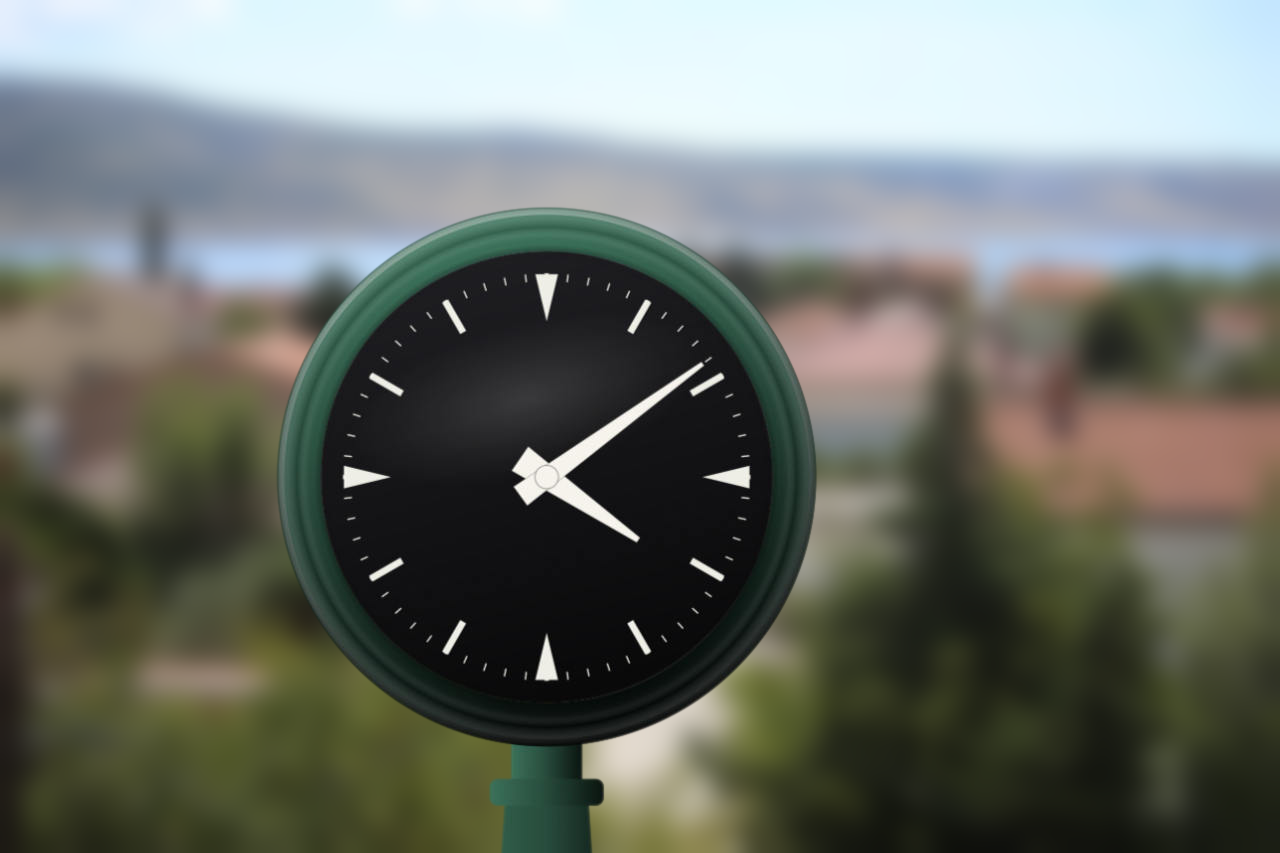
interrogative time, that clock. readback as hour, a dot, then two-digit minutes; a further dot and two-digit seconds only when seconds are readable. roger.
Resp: 4.09
